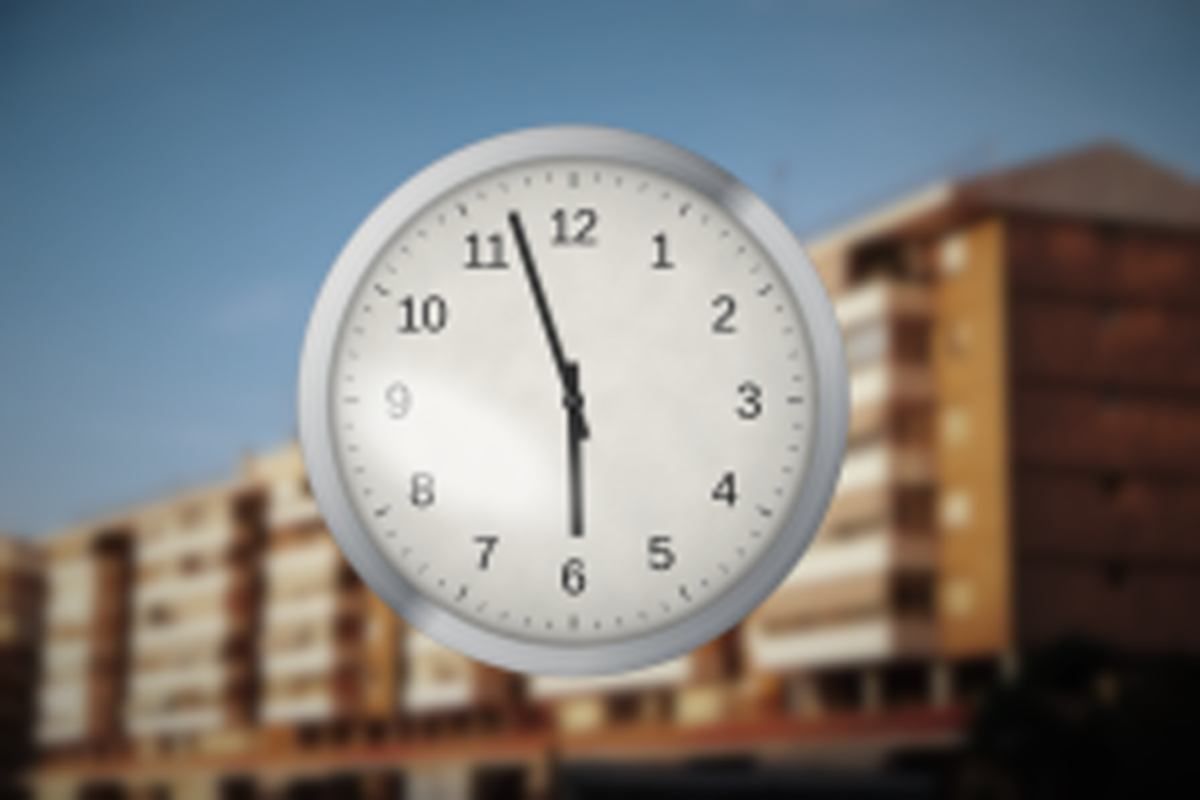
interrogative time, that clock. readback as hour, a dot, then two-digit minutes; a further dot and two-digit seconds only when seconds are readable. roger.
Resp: 5.57
